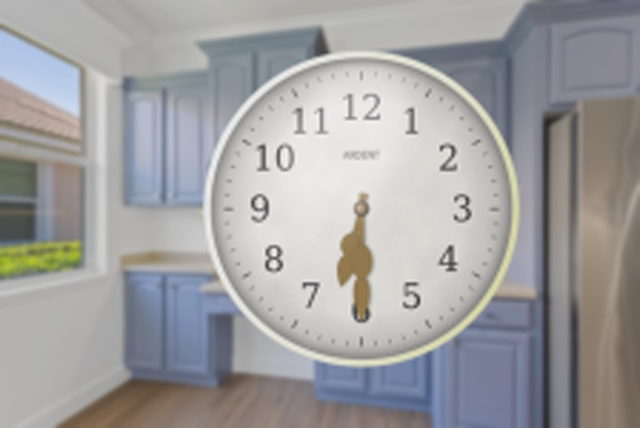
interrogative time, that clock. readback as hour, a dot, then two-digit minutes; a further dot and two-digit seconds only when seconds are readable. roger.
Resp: 6.30
